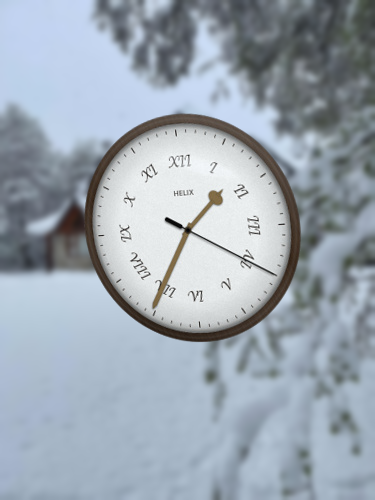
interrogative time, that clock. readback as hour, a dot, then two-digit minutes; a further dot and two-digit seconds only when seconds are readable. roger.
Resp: 1.35.20
